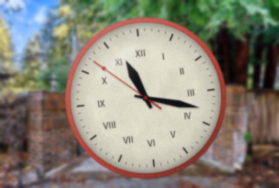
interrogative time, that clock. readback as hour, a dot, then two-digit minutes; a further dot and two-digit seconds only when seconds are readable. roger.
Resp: 11.17.52
